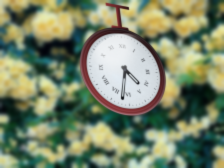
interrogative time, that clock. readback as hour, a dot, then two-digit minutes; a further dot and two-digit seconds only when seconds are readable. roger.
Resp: 4.32
